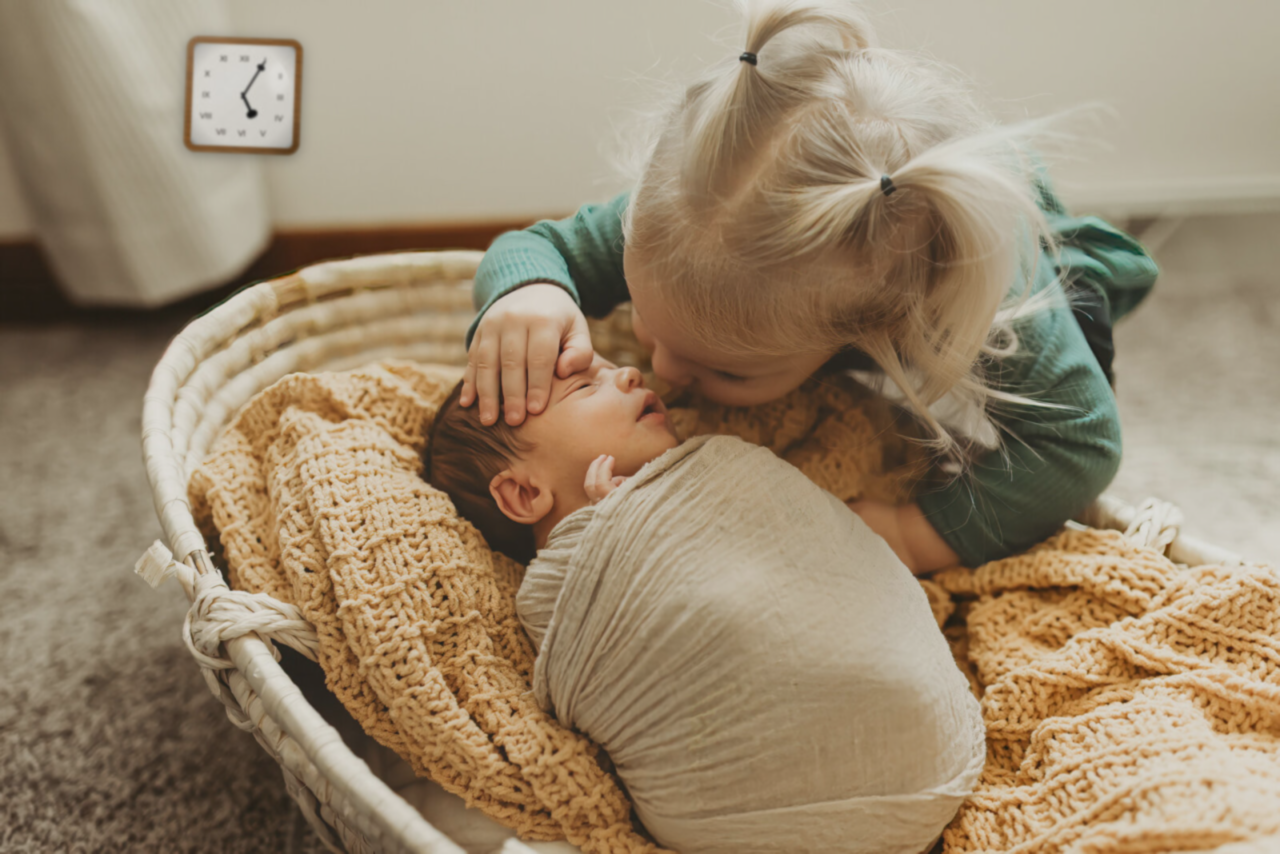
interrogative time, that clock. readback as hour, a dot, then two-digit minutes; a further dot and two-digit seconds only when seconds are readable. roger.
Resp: 5.05
